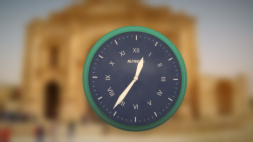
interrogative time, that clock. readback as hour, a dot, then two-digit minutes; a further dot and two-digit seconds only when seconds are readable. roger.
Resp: 12.36
